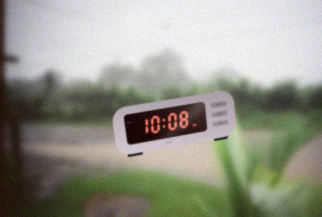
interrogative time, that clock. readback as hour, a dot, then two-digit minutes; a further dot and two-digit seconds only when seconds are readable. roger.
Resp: 10.08
